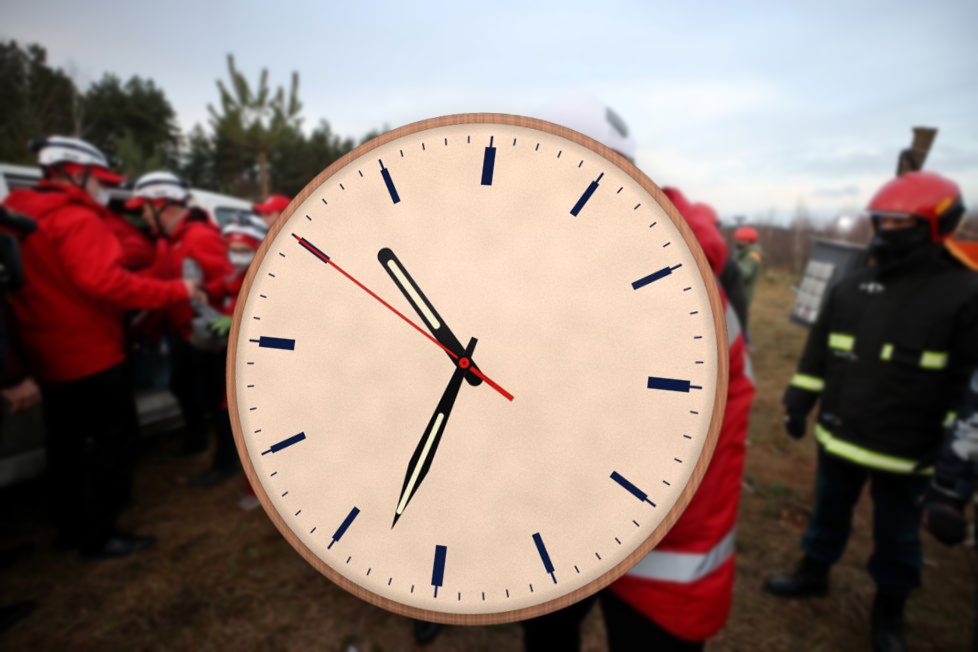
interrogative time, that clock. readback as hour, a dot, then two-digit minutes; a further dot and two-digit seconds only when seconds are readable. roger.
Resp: 10.32.50
